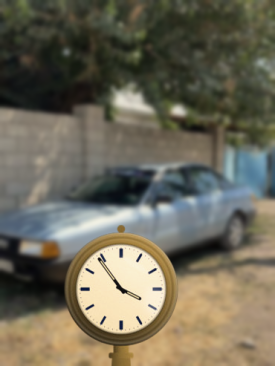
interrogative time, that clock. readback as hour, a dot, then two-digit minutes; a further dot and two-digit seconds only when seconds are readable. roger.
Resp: 3.54
